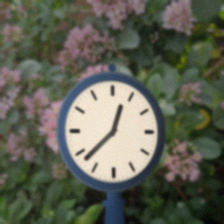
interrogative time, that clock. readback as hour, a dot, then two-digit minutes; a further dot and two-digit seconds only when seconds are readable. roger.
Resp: 12.38
